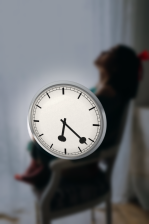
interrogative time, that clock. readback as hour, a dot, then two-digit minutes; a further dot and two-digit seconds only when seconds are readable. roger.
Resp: 6.22
